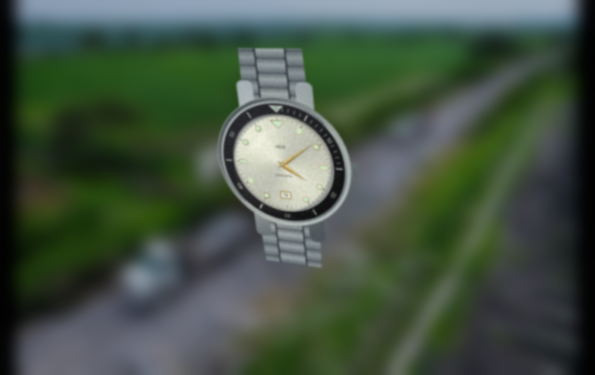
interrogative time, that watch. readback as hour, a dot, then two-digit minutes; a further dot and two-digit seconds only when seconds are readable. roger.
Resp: 4.09
